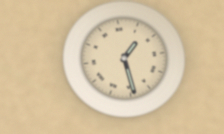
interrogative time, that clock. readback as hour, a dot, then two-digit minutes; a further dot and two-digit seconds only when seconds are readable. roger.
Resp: 1.29
